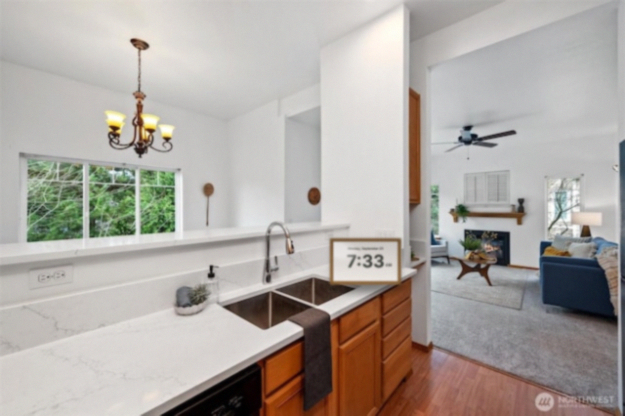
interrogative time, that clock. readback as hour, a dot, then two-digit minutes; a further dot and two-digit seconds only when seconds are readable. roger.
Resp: 7.33
